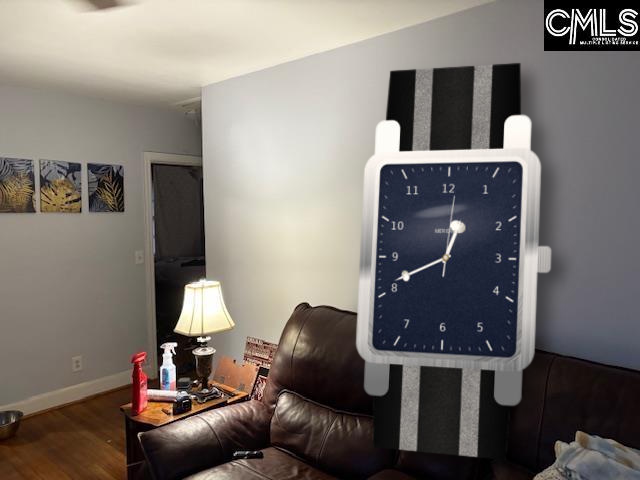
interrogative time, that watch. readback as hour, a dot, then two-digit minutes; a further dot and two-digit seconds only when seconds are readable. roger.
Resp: 12.41.01
